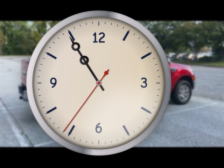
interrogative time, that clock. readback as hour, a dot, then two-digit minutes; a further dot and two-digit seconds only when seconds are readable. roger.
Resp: 10.54.36
